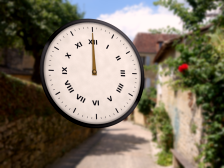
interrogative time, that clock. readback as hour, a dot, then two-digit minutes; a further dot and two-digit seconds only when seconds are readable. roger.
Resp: 12.00
